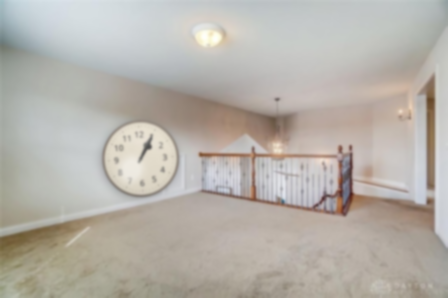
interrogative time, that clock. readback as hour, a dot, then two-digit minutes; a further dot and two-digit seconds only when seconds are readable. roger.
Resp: 1.05
